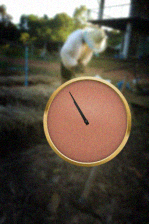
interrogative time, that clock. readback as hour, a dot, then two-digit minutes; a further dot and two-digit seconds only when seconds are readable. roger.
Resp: 10.55
